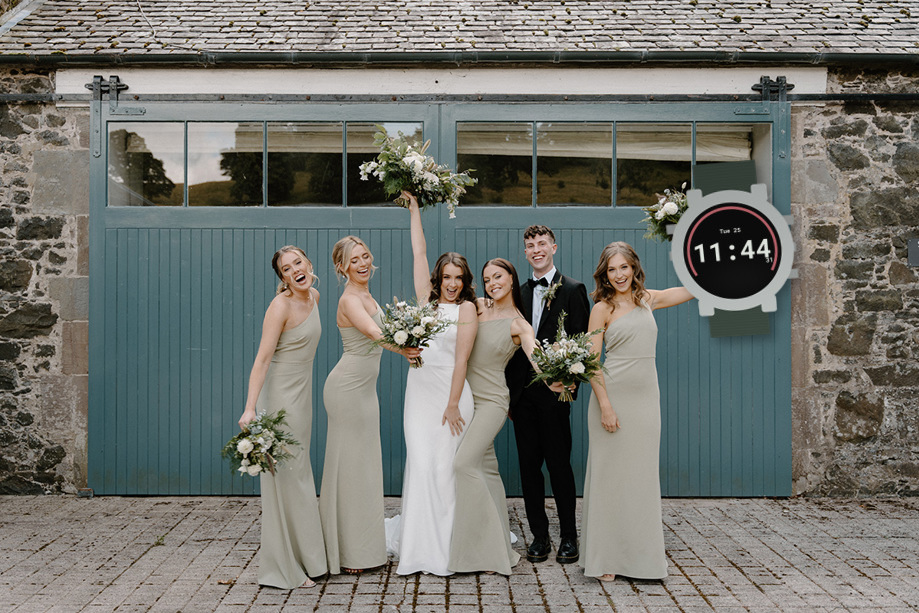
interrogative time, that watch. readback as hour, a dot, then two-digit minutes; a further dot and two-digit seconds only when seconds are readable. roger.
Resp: 11.44
